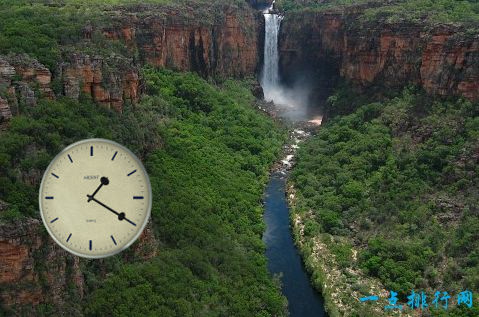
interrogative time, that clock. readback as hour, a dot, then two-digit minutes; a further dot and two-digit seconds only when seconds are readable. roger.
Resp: 1.20
